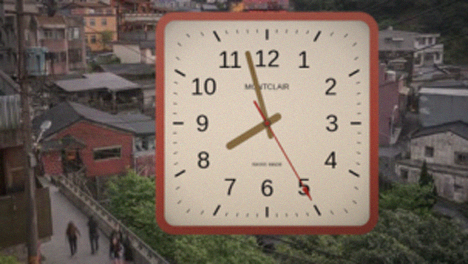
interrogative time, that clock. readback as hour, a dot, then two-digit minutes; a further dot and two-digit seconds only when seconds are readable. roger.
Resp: 7.57.25
